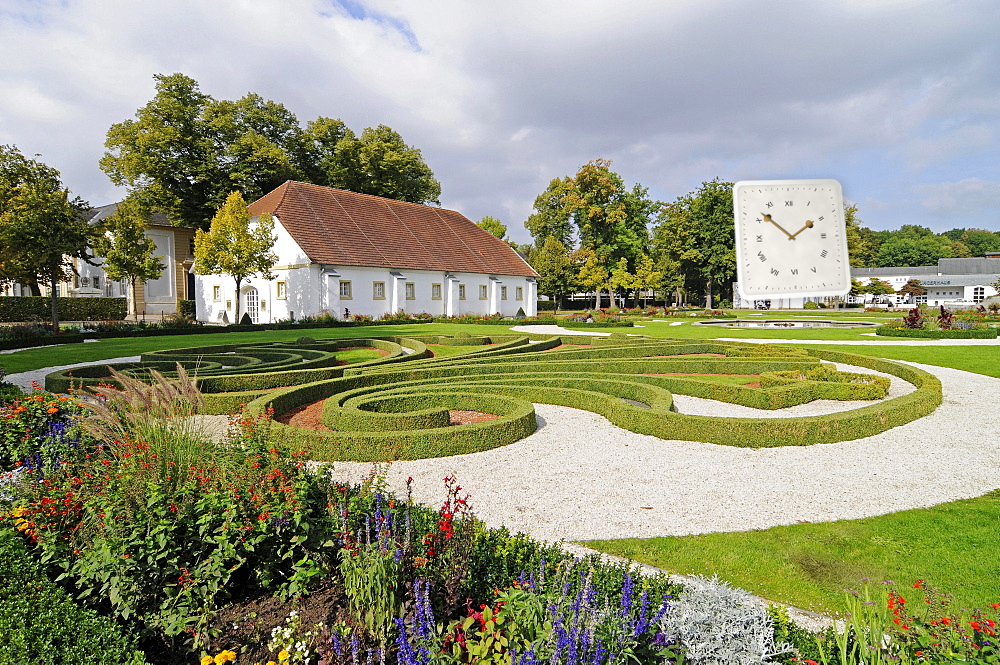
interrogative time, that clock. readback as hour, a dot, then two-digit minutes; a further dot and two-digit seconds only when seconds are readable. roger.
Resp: 1.52
